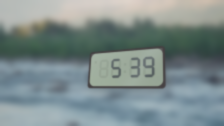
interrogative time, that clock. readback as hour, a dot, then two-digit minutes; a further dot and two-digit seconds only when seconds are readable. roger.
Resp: 5.39
